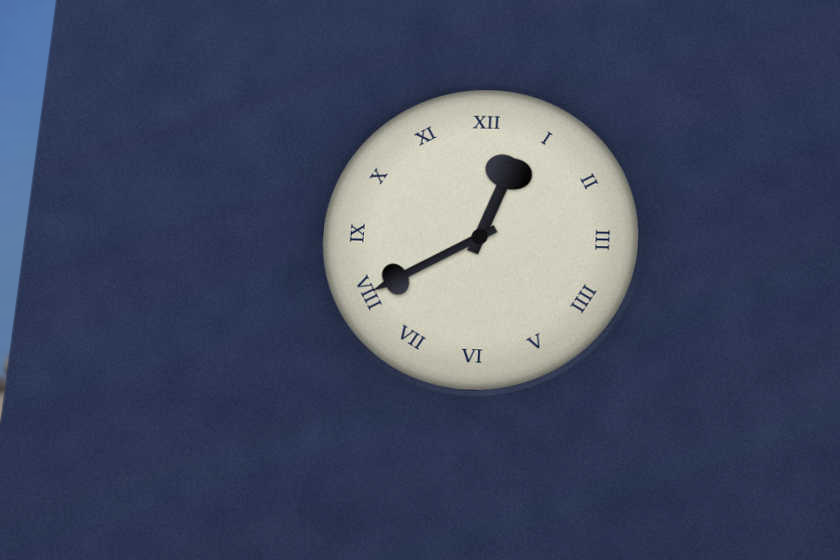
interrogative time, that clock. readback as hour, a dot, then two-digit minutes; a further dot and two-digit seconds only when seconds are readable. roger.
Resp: 12.40
